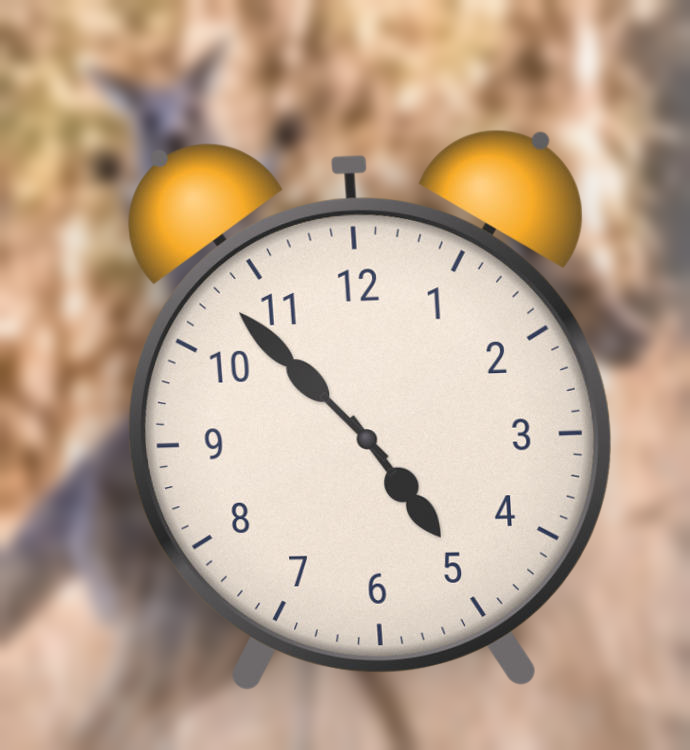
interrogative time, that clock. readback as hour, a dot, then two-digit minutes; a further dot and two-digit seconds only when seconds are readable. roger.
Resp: 4.53
